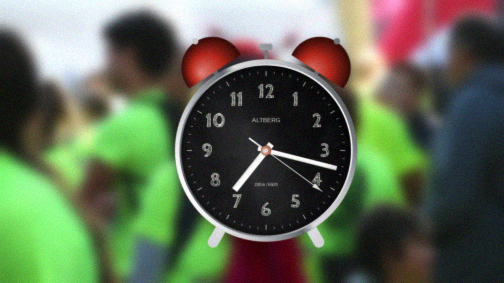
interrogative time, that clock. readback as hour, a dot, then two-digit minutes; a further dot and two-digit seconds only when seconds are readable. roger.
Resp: 7.17.21
